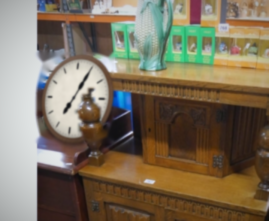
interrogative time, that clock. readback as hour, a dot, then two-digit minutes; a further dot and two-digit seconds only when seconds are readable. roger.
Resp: 7.05
